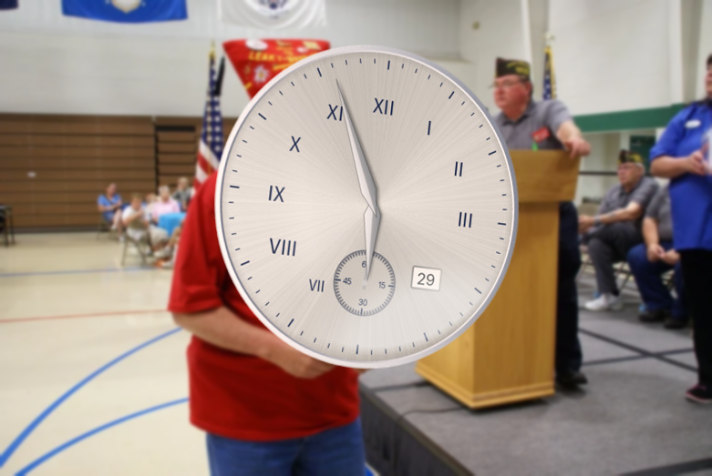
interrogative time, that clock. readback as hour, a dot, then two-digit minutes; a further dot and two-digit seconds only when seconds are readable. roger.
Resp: 5.56
